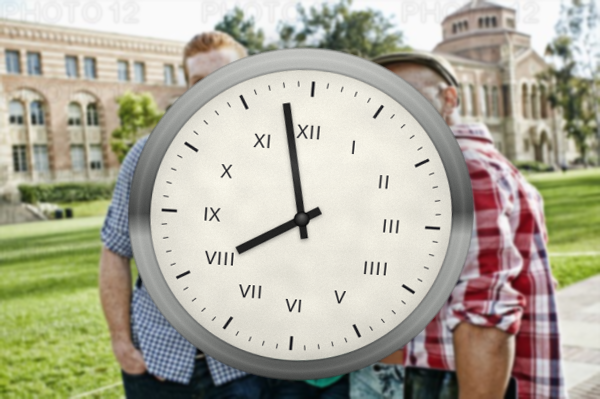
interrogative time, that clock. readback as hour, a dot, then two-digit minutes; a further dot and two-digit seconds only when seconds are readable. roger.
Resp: 7.58
